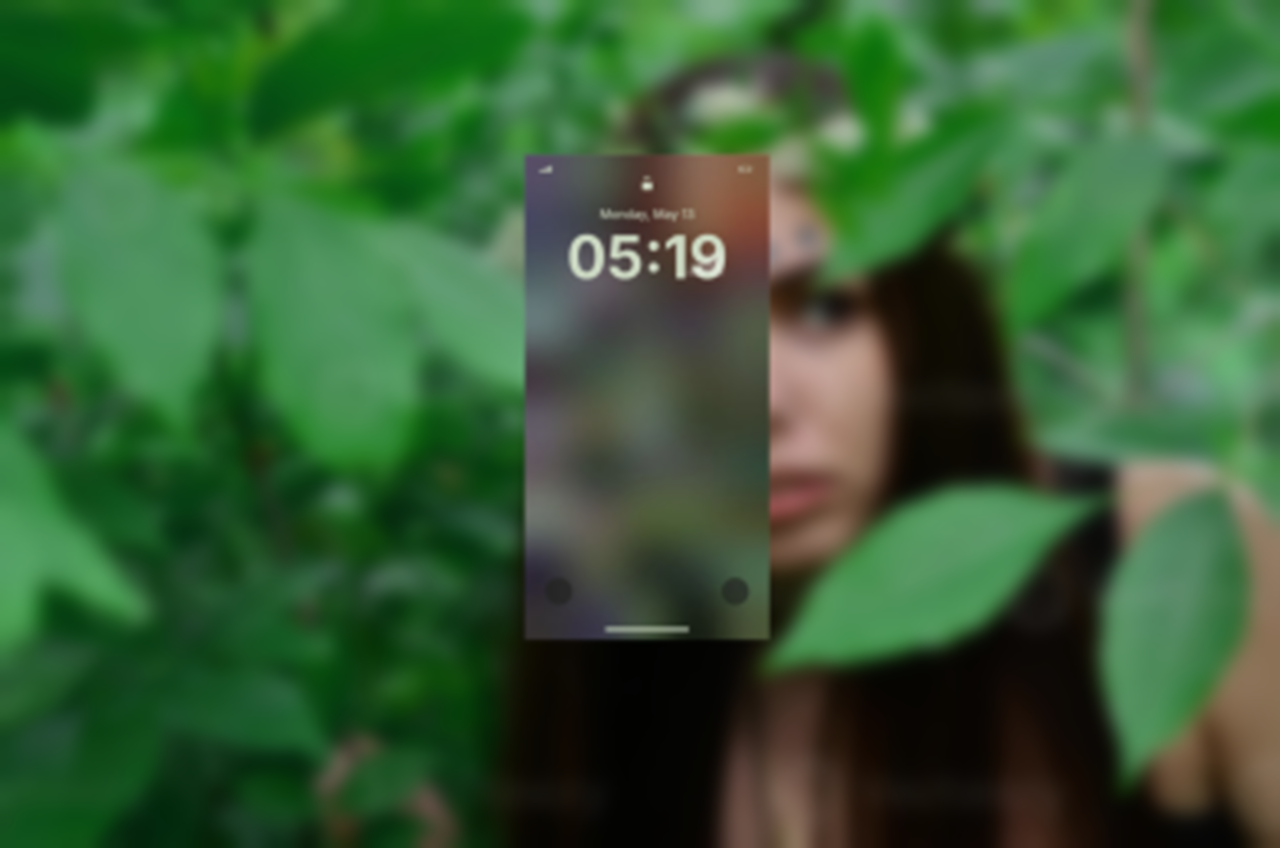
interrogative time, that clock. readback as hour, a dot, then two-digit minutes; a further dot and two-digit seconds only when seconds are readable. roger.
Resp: 5.19
